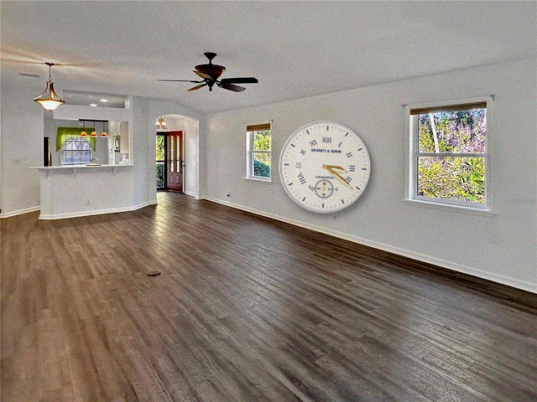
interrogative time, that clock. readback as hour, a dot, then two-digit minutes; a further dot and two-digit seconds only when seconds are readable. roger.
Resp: 3.21
